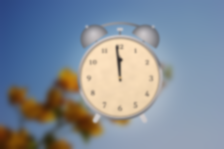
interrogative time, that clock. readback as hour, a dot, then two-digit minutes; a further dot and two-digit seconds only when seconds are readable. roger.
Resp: 11.59
